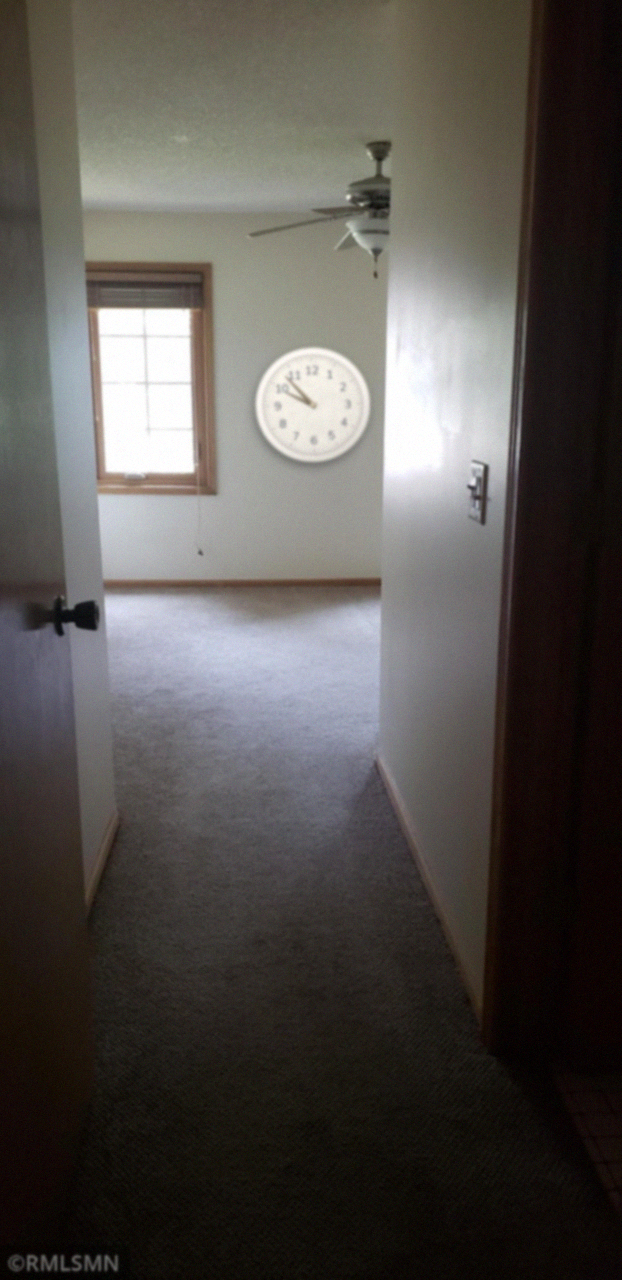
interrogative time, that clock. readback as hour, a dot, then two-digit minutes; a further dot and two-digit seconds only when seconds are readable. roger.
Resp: 9.53
